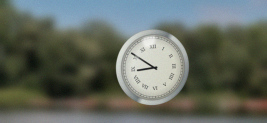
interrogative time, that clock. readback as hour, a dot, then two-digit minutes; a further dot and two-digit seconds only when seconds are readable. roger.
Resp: 8.51
